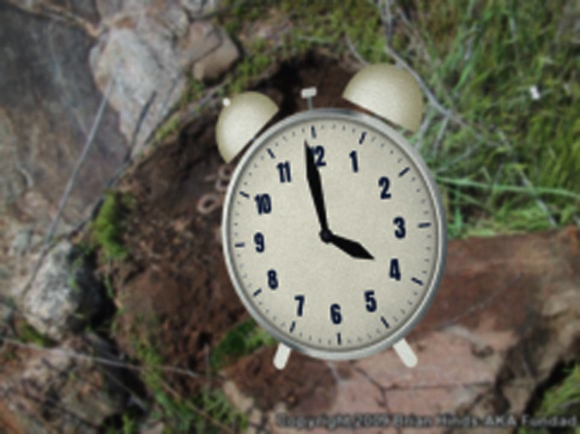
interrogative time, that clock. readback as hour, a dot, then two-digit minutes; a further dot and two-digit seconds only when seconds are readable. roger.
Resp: 3.59
